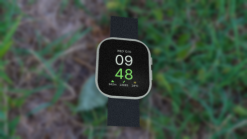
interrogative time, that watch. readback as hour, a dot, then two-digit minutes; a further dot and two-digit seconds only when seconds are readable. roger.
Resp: 9.48
